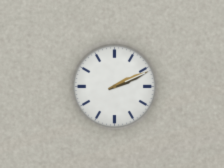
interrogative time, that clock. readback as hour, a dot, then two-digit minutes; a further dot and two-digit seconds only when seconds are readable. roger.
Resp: 2.11
